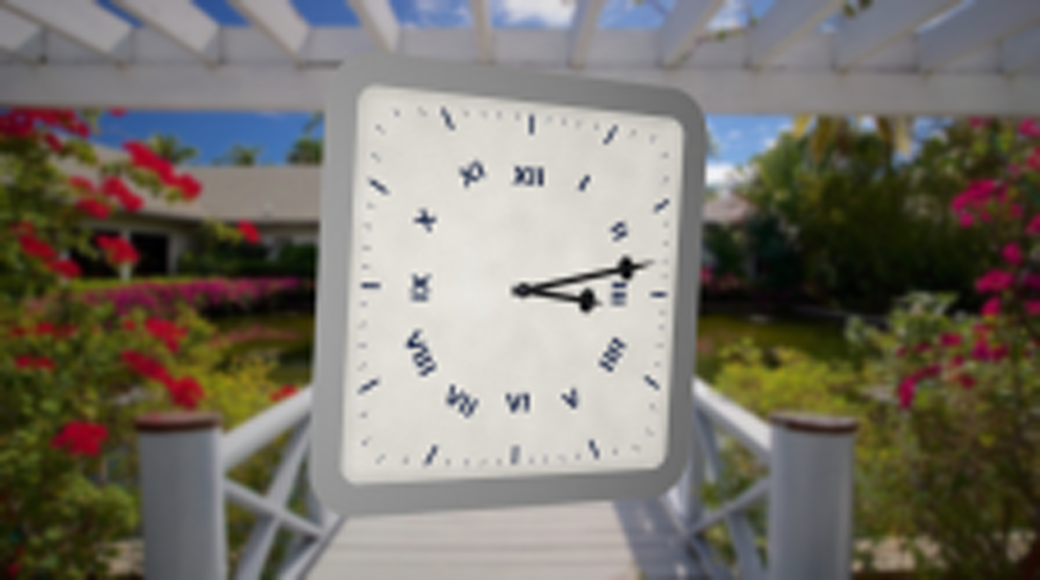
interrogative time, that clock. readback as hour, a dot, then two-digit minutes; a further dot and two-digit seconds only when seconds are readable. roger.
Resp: 3.13
